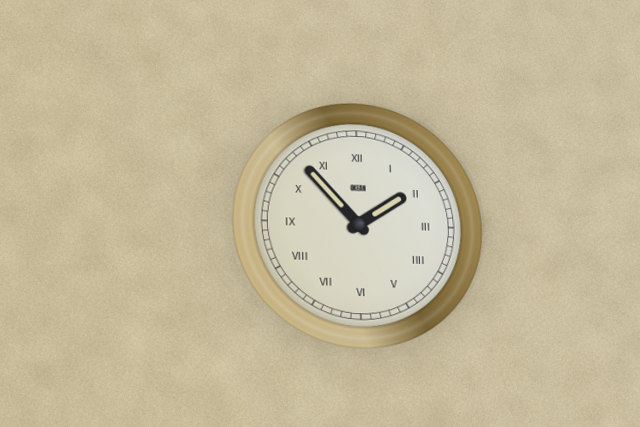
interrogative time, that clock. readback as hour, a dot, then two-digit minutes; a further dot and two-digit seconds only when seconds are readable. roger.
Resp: 1.53
